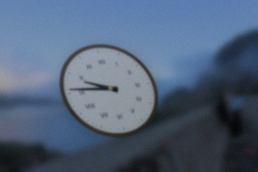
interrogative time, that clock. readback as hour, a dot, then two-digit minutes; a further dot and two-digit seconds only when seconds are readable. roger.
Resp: 9.46
